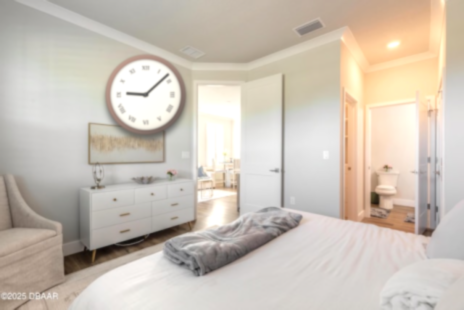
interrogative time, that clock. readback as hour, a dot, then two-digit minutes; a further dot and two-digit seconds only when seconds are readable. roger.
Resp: 9.08
